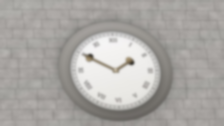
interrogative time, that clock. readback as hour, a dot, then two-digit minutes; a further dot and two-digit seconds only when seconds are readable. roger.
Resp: 1.50
